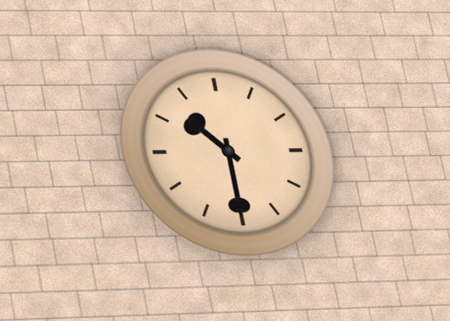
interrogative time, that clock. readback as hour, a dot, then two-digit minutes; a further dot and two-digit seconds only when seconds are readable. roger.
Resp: 10.30
